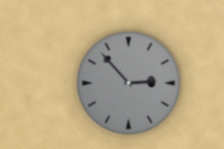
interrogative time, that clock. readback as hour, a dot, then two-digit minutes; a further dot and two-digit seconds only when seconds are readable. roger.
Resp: 2.53
